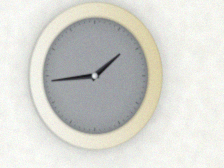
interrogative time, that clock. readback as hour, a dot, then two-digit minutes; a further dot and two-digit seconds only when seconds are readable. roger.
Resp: 1.44
